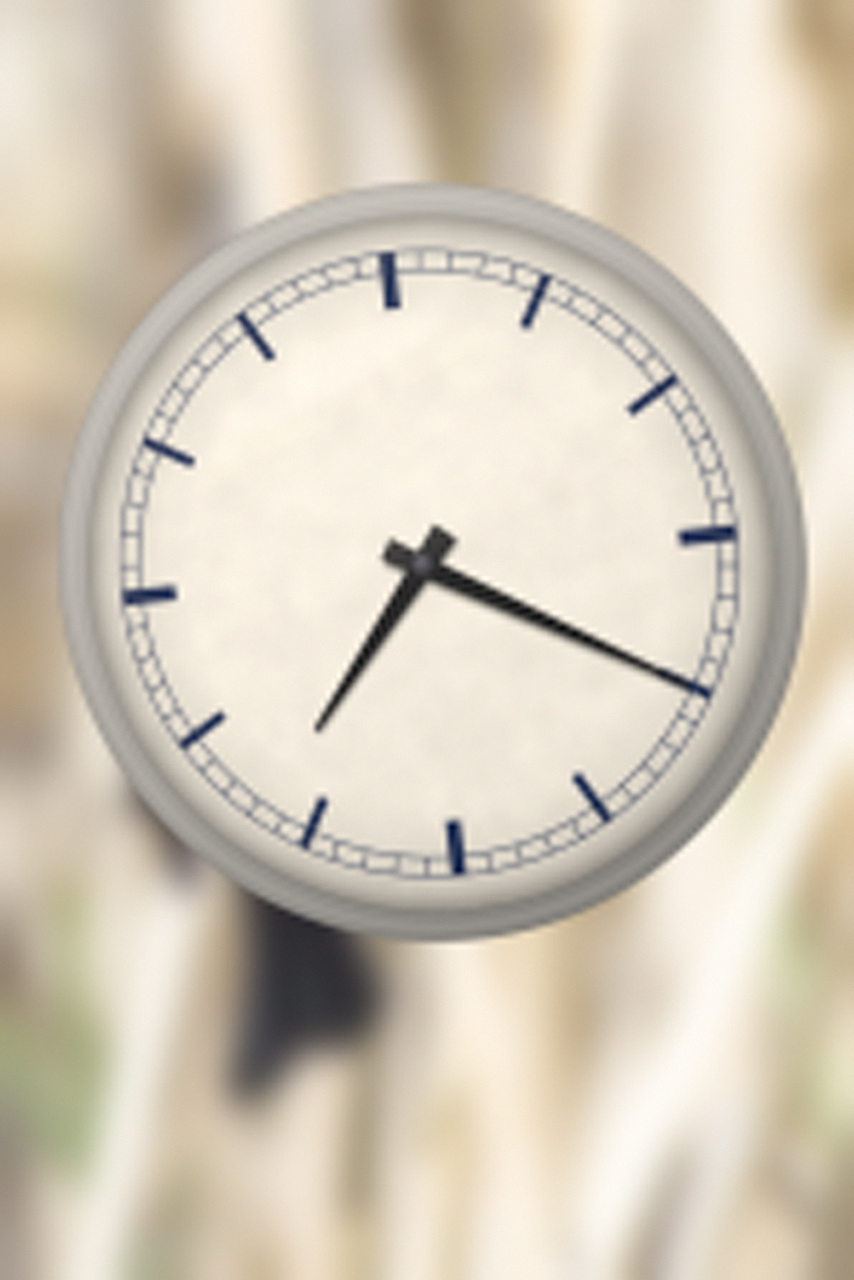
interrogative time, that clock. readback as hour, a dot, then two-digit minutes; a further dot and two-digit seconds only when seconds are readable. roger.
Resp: 7.20
